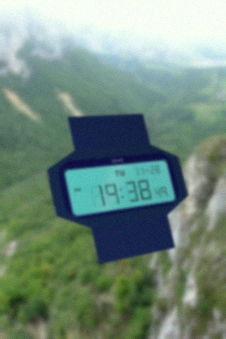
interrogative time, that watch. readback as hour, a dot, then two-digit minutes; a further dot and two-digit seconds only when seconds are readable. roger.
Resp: 19.38
